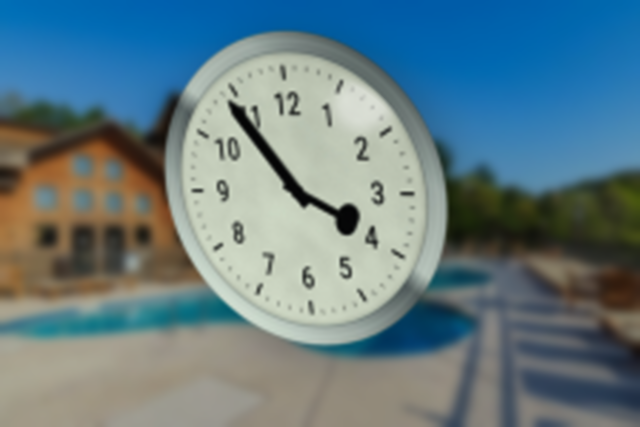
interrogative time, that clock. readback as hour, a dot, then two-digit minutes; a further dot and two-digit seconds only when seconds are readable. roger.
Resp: 3.54
